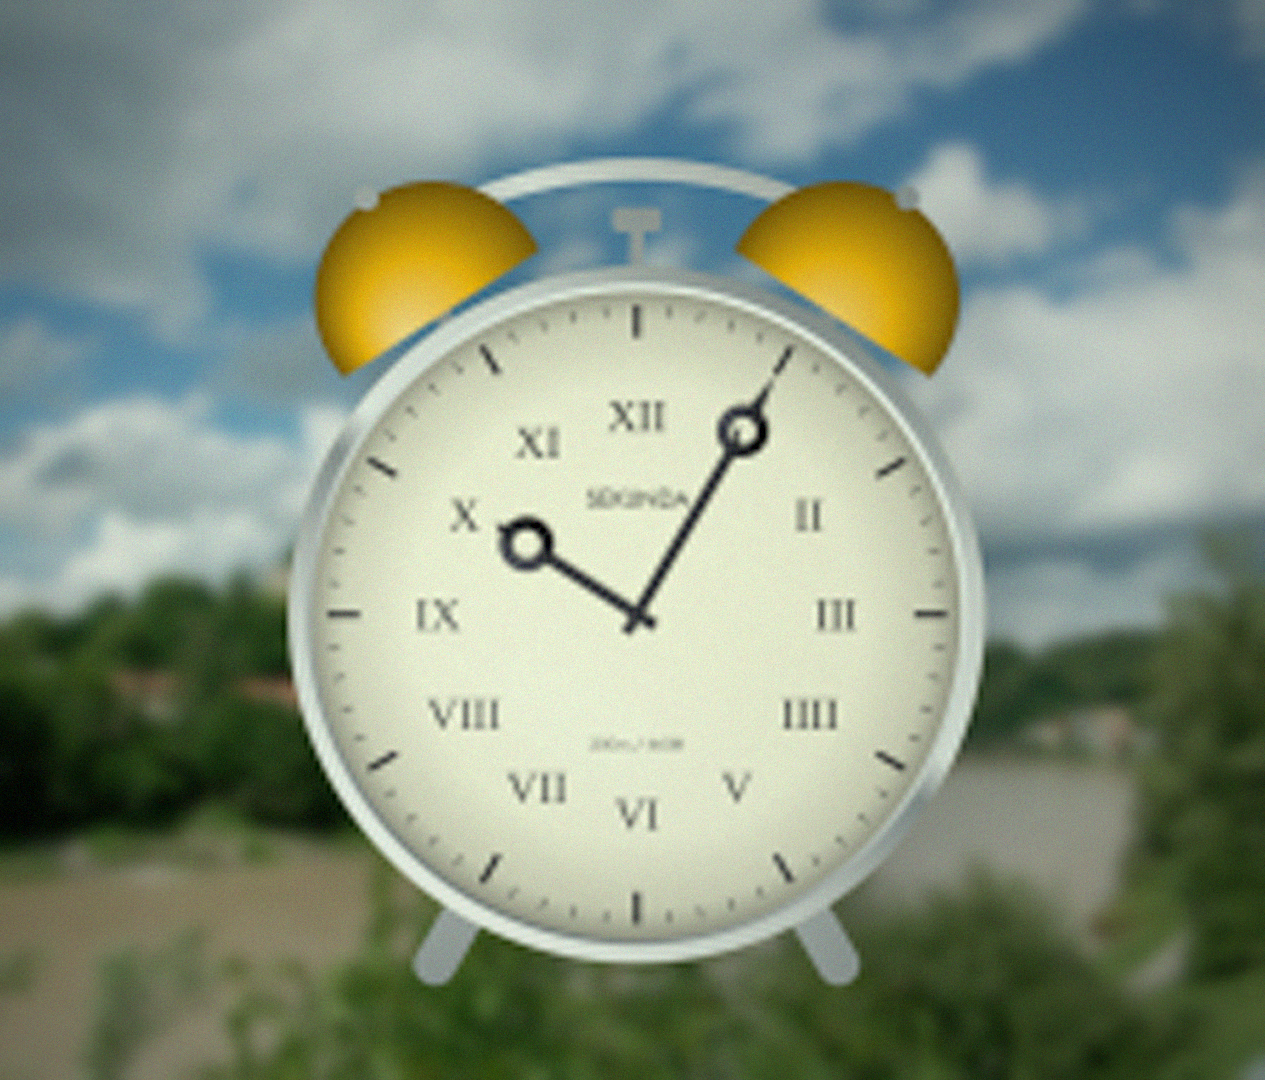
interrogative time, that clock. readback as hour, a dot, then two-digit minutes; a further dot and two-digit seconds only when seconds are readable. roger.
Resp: 10.05
